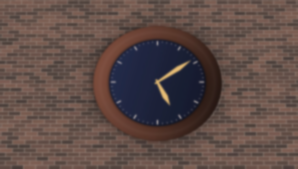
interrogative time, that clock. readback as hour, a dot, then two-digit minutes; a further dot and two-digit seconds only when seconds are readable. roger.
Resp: 5.09
